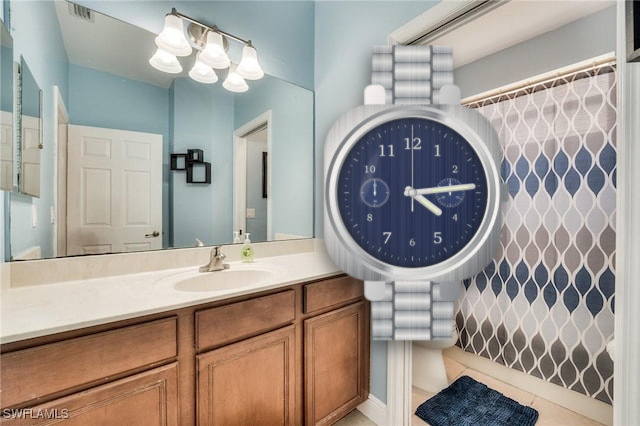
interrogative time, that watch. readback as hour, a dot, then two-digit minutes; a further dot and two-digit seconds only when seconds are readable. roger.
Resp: 4.14
